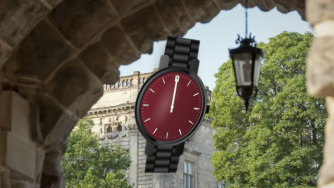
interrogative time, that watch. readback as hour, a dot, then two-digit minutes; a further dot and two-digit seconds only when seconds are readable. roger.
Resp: 12.00
